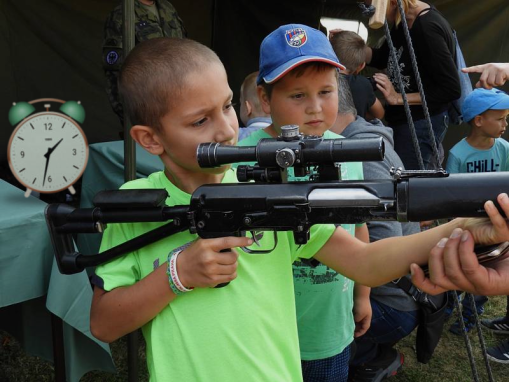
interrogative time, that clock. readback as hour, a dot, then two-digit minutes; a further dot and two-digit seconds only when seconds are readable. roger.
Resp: 1.32
